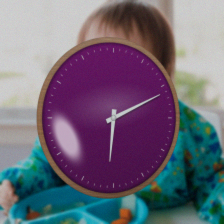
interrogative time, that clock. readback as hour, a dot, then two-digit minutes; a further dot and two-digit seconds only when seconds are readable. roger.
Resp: 6.11
